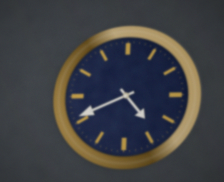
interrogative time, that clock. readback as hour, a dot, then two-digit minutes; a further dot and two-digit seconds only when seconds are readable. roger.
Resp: 4.41
